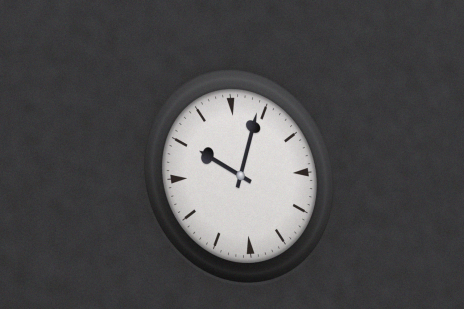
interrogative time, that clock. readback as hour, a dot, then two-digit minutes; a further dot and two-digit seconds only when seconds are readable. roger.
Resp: 10.04
